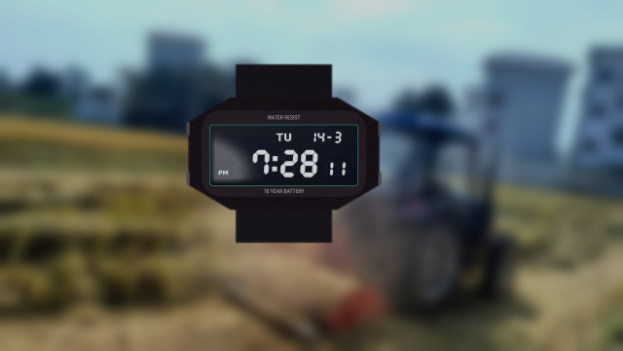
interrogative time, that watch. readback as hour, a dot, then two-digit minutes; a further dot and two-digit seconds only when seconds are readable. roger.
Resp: 7.28.11
